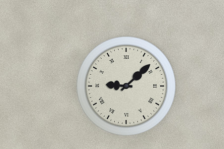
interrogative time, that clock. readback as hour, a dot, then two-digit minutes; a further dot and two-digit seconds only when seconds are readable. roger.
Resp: 9.08
